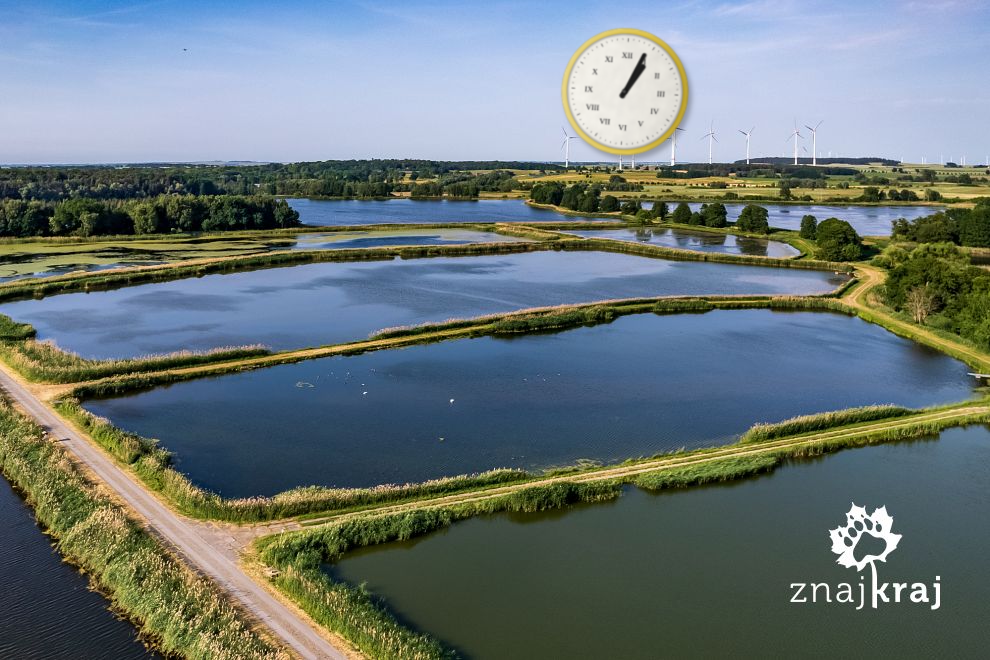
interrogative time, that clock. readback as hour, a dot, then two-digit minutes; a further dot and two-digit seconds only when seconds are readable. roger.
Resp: 1.04
